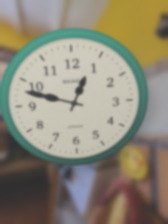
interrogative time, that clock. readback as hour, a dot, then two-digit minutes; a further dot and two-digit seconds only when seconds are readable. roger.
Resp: 12.48
